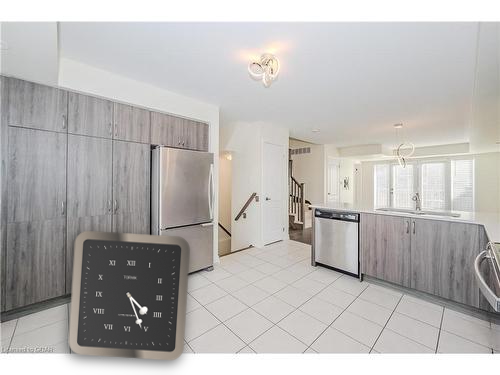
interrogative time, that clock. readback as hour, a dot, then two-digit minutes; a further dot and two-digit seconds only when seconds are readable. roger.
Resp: 4.26
